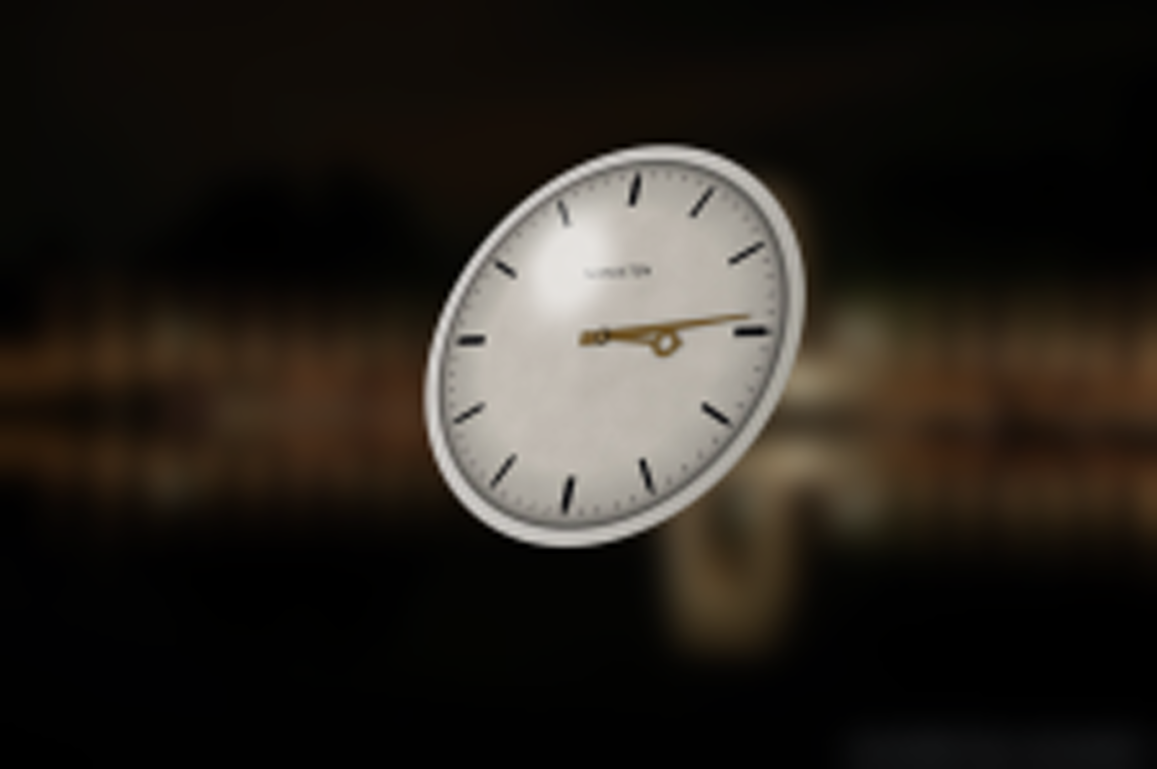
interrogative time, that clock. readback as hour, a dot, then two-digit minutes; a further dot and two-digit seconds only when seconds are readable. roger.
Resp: 3.14
